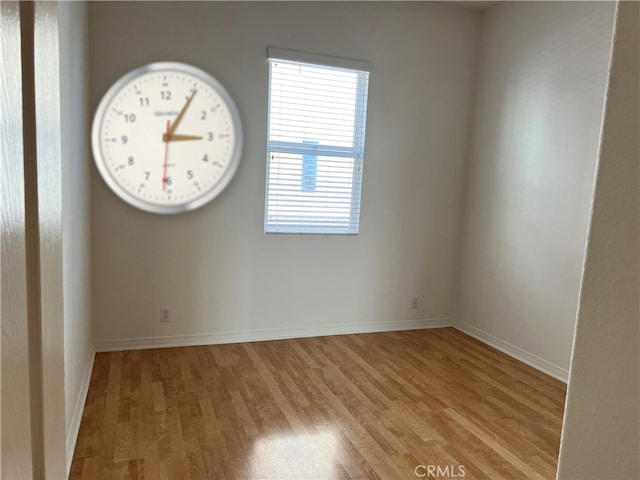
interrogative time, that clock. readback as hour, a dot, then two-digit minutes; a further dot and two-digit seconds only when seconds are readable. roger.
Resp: 3.05.31
